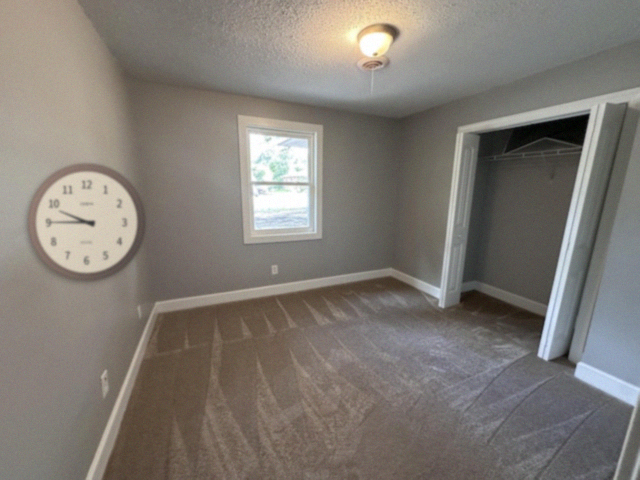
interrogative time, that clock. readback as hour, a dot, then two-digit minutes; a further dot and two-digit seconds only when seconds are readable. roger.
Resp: 9.45
